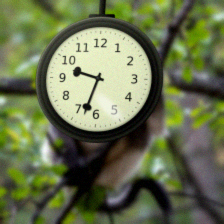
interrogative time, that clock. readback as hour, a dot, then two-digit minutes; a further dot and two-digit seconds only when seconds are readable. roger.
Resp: 9.33
